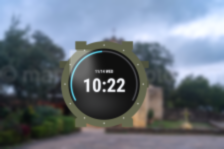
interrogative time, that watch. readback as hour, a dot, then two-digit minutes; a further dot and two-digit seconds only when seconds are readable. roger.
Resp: 10.22
